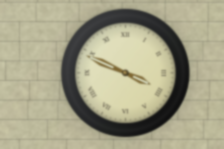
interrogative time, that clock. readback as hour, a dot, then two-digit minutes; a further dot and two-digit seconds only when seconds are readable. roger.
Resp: 3.49
